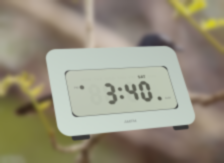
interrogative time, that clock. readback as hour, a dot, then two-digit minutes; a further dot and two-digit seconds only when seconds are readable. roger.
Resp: 3.40
